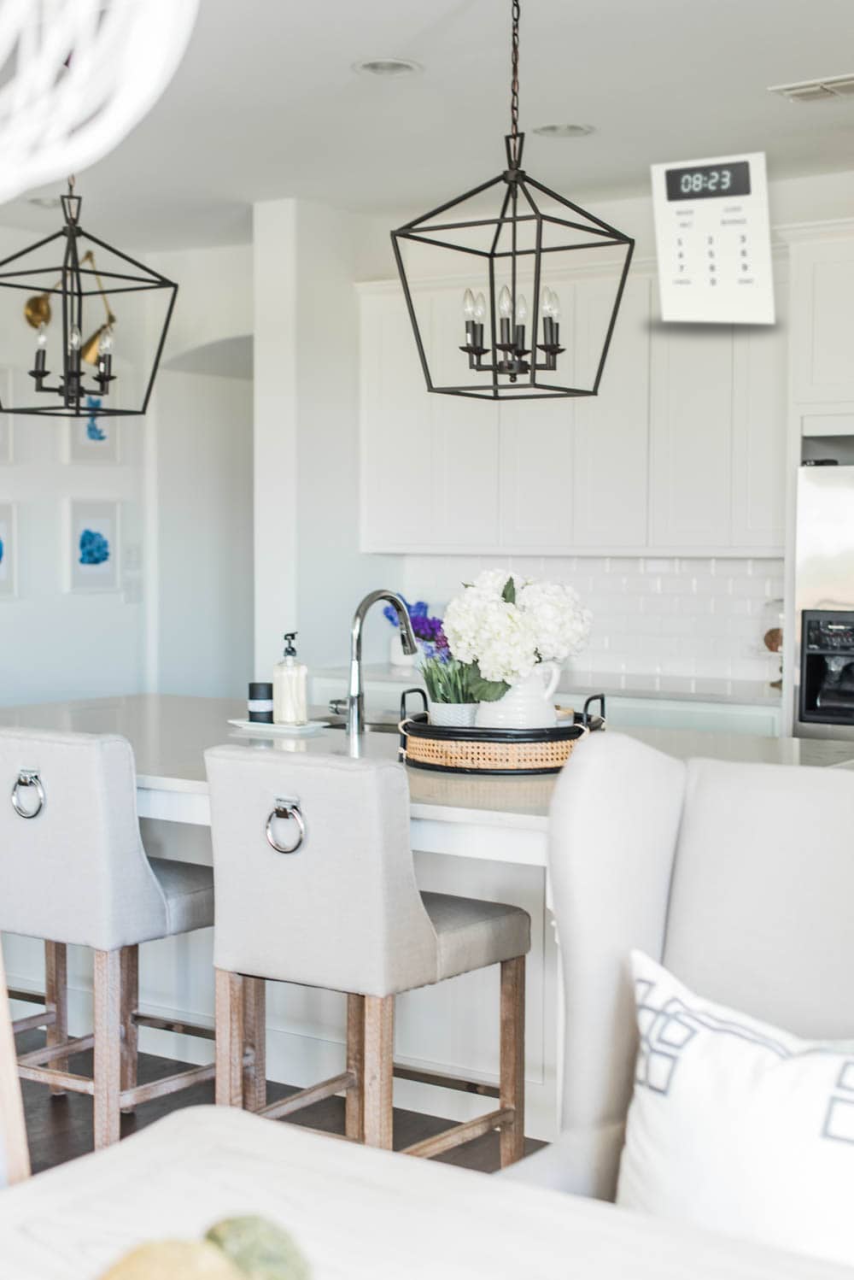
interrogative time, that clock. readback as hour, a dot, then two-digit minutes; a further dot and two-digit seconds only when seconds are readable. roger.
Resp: 8.23
